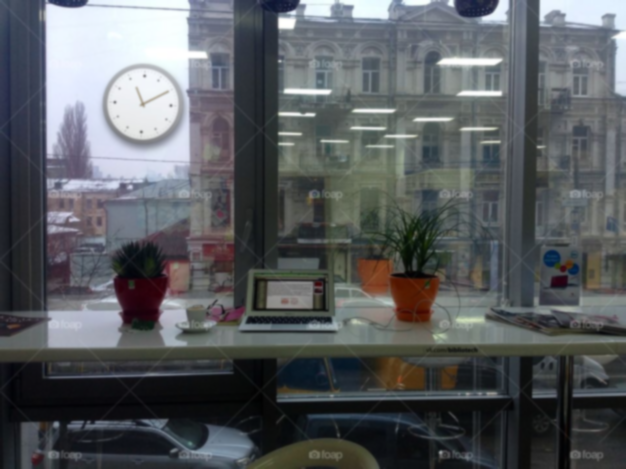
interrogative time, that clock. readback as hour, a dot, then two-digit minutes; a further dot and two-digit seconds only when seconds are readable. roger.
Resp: 11.10
